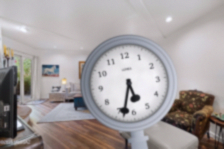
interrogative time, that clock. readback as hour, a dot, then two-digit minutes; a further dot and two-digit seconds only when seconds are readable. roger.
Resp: 5.33
